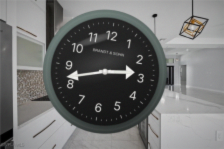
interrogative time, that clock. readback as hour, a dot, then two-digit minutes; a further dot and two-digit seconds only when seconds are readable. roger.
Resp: 2.42
